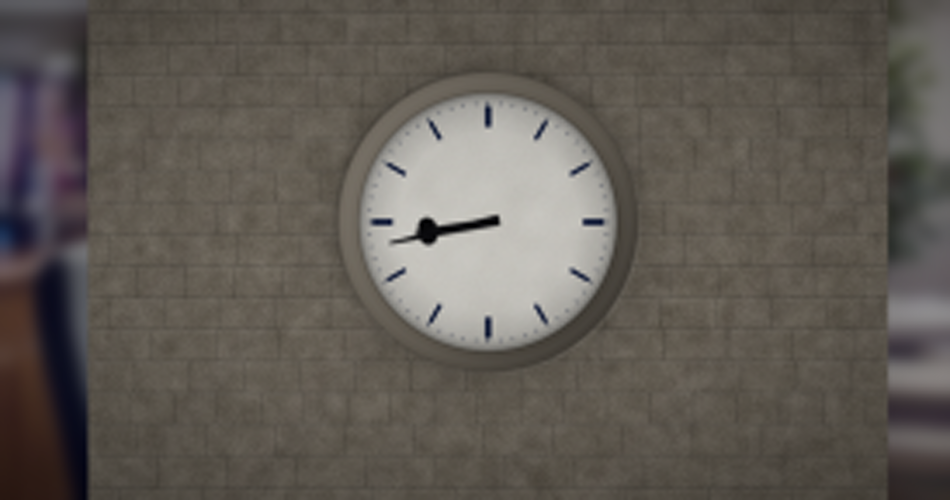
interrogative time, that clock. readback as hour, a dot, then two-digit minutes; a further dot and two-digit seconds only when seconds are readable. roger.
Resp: 8.43
